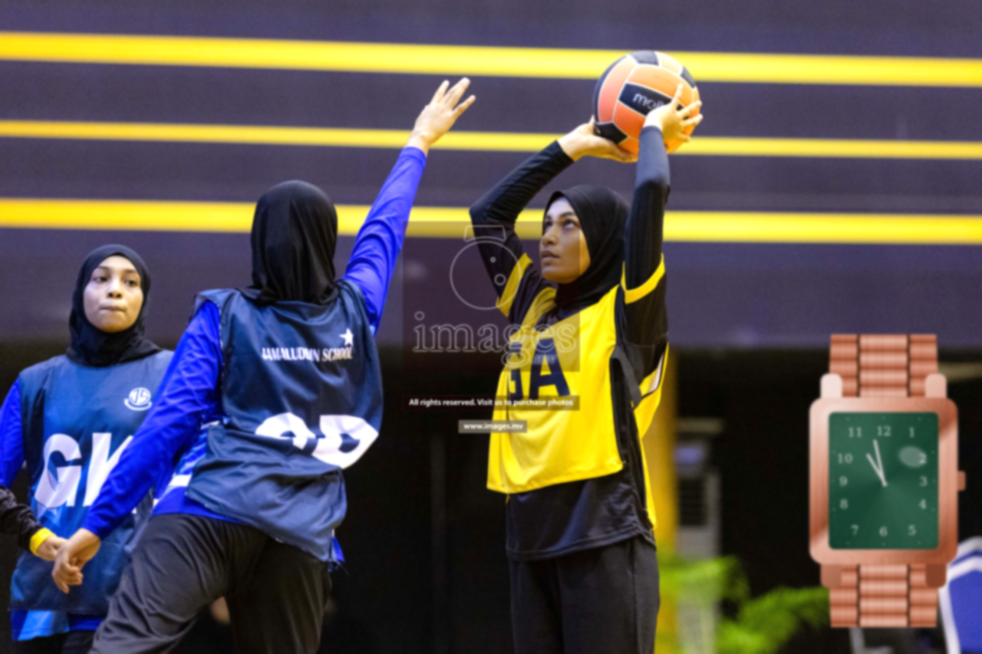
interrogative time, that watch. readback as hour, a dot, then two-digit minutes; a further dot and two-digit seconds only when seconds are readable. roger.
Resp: 10.58
